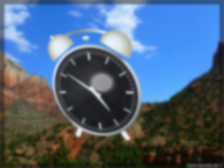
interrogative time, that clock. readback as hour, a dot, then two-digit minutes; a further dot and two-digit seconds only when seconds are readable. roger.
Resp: 4.51
